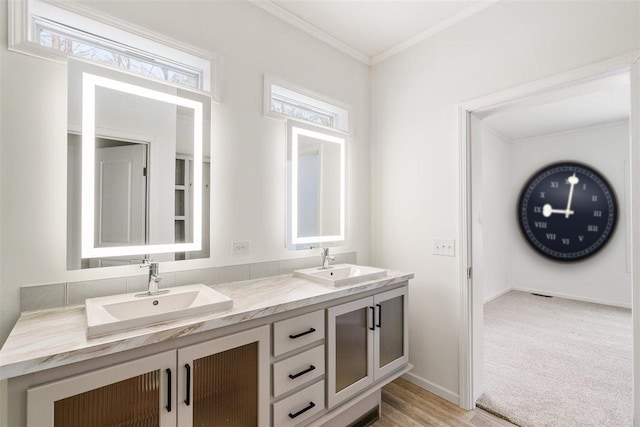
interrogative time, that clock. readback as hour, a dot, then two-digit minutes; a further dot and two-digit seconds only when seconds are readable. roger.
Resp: 9.01
